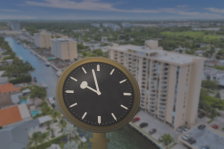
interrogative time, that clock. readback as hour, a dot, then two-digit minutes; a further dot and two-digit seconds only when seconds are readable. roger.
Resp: 9.58
